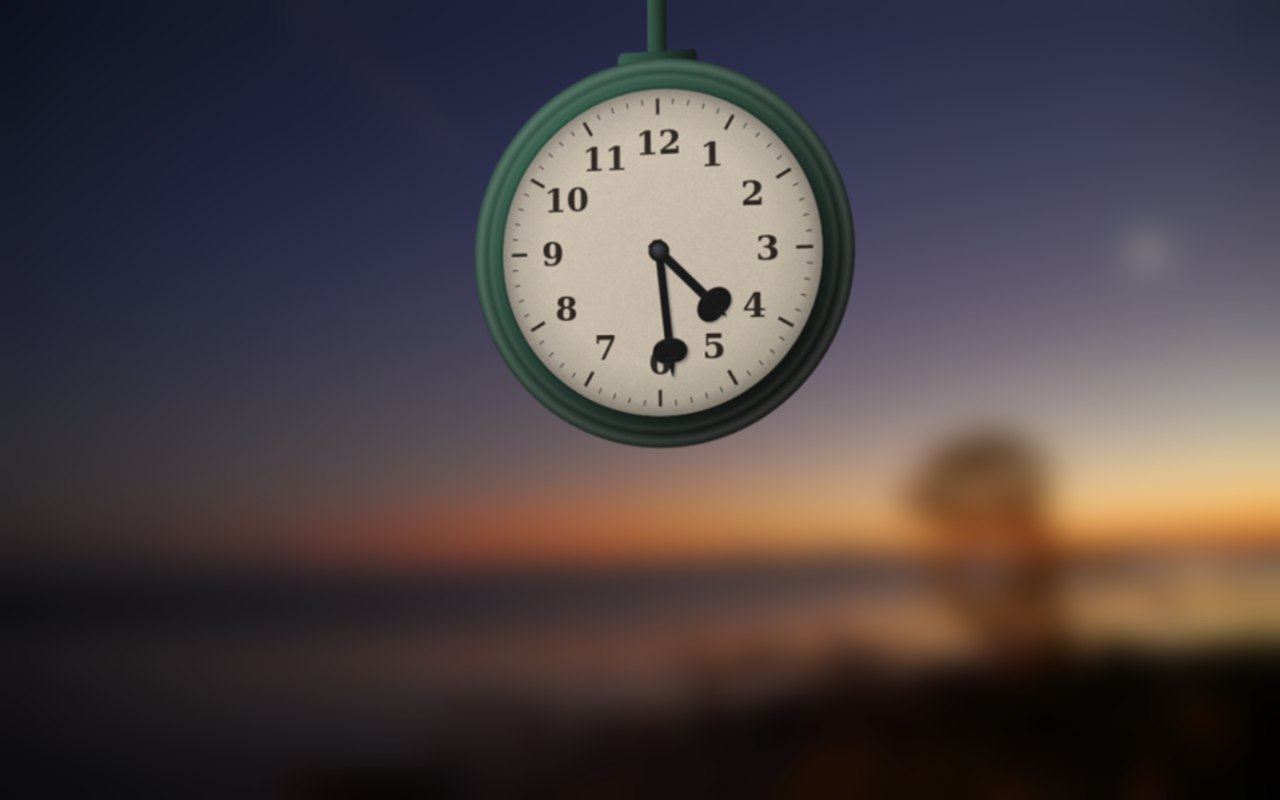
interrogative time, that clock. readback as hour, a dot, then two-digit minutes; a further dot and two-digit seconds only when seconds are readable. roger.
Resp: 4.29
